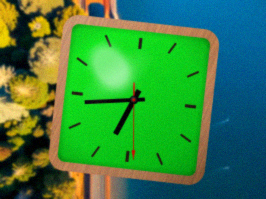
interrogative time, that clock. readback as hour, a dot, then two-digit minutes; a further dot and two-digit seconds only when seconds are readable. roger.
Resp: 6.43.29
